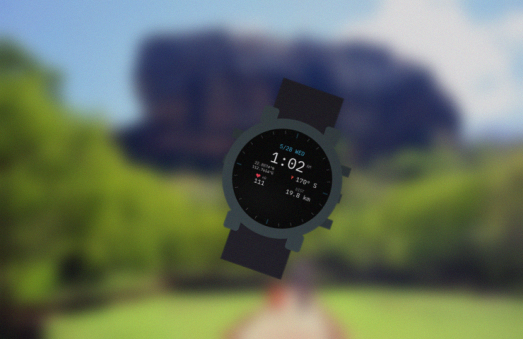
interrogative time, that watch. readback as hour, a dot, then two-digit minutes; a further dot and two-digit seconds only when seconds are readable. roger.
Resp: 1.02
